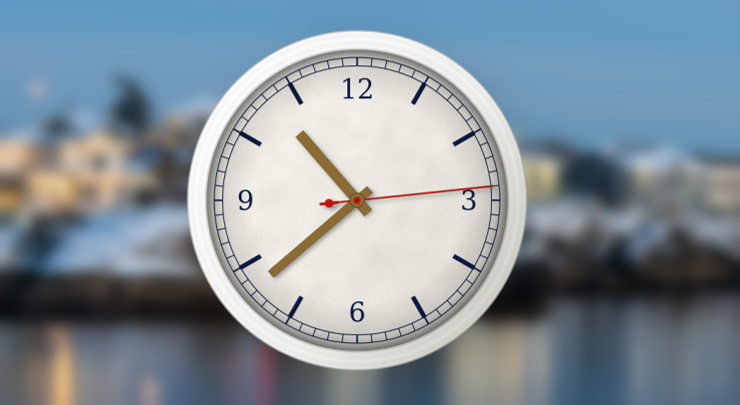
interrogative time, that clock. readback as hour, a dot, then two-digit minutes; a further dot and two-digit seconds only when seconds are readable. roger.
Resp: 10.38.14
